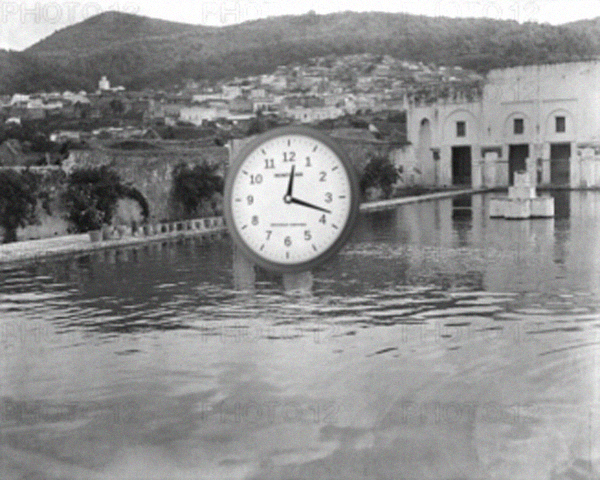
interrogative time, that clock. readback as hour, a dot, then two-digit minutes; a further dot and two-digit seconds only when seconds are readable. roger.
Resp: 12.18
